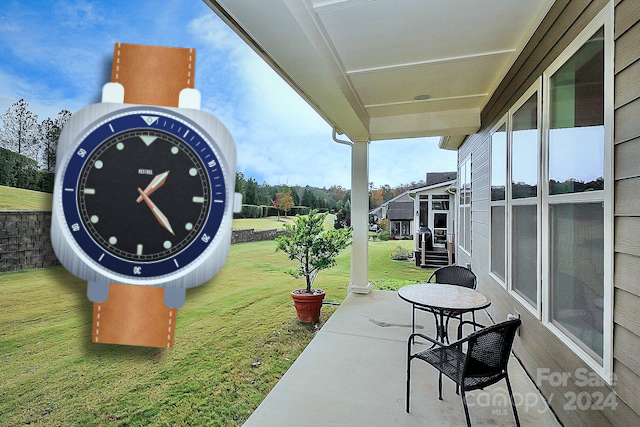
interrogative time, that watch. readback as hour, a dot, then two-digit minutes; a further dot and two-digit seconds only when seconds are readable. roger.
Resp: 1.23
